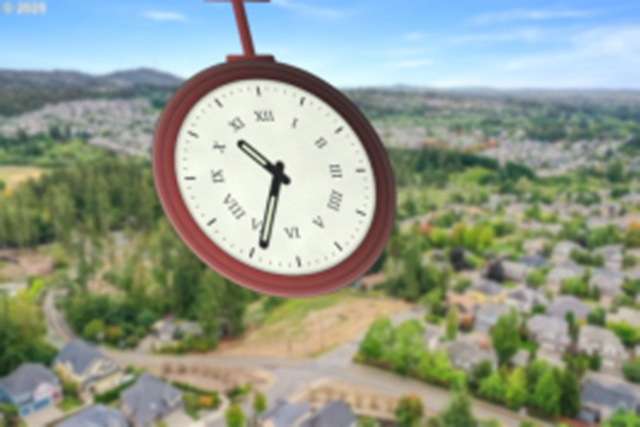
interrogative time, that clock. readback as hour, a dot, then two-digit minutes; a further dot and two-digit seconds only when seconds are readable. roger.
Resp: 10.34
